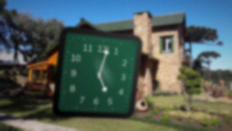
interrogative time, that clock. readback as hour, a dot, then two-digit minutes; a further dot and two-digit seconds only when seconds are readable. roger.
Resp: 5.02
